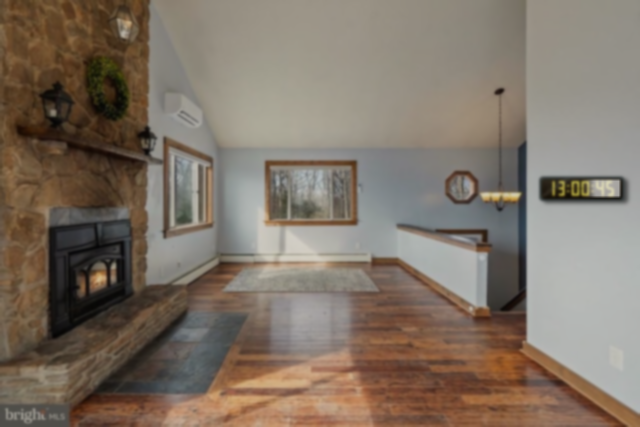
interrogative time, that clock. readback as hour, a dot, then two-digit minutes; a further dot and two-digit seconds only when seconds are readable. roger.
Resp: 13.00.45
